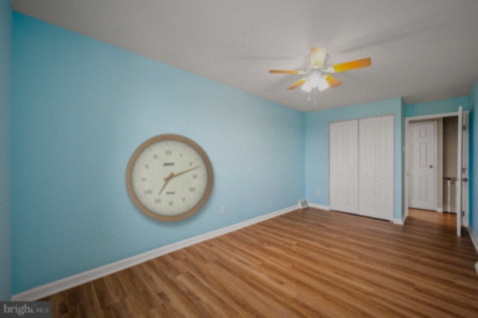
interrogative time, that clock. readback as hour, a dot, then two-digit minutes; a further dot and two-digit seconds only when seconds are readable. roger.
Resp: 7.12
